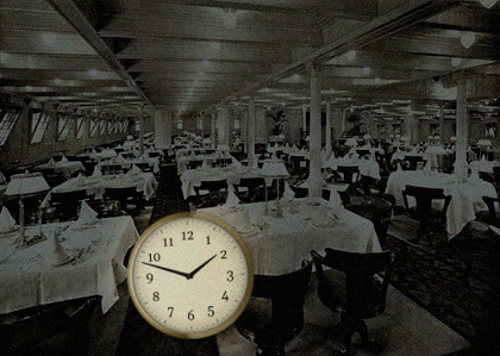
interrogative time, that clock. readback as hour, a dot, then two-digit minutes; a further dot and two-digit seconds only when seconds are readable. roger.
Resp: 1.48
